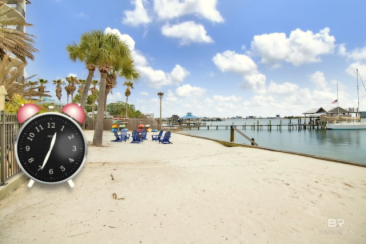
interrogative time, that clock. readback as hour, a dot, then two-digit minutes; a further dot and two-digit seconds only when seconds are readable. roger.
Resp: 12.34
